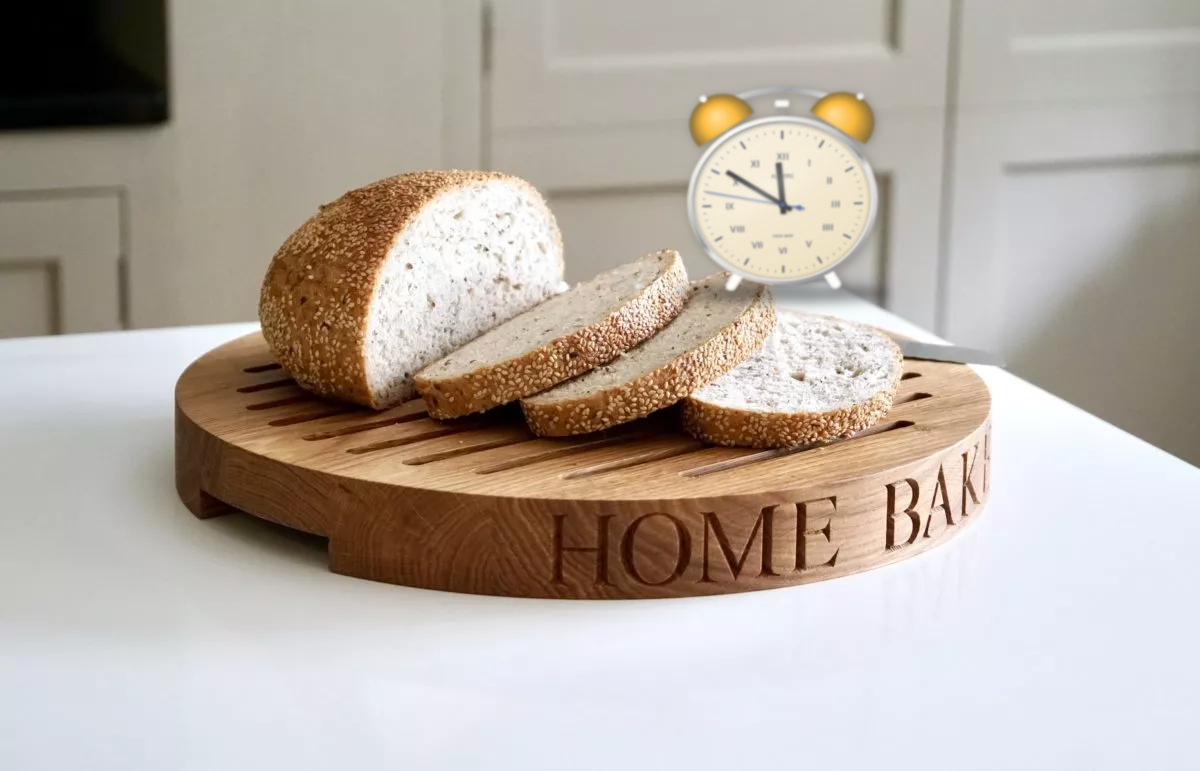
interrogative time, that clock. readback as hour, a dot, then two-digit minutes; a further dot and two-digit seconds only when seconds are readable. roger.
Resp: 11.50.47
